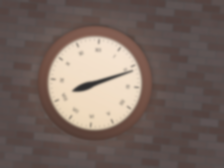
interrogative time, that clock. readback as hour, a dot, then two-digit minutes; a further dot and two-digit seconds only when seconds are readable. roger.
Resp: 8.11
